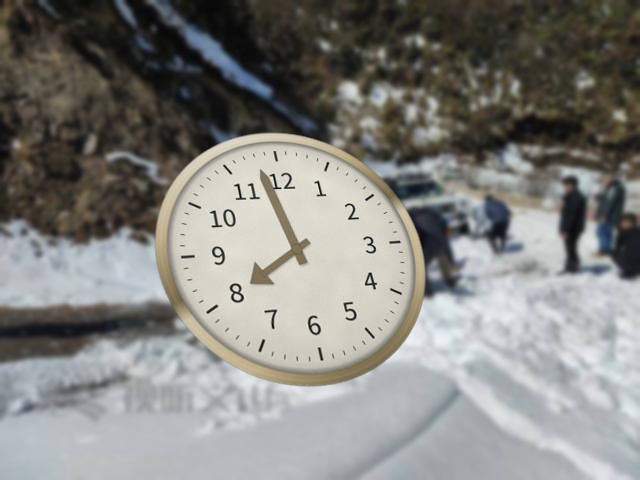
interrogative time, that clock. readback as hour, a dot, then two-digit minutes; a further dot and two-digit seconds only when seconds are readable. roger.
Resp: 7.58
